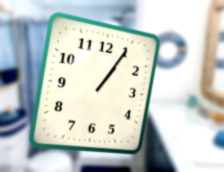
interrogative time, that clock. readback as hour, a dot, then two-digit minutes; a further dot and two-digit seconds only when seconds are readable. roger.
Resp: 1.05
